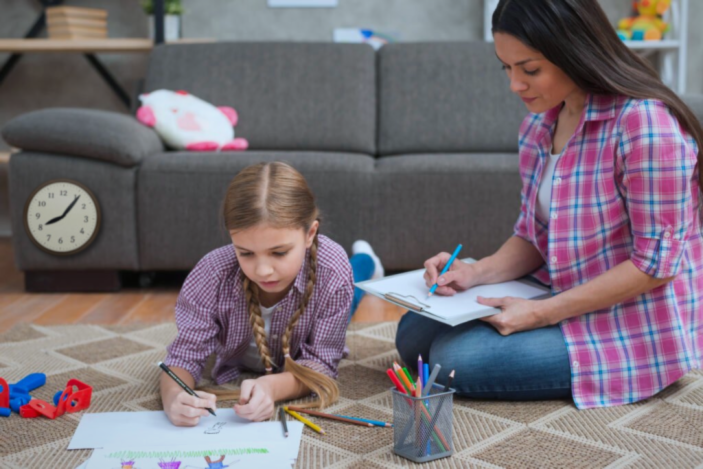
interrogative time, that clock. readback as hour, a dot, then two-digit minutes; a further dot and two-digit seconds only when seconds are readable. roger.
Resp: 8.06
